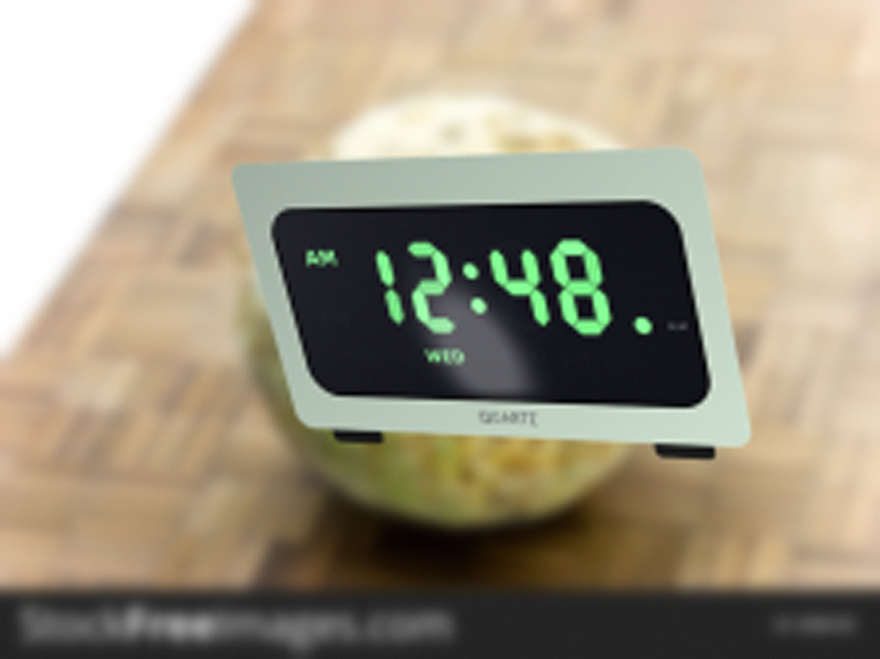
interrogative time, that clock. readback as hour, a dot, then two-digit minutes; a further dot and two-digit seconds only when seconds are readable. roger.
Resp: 12.48
